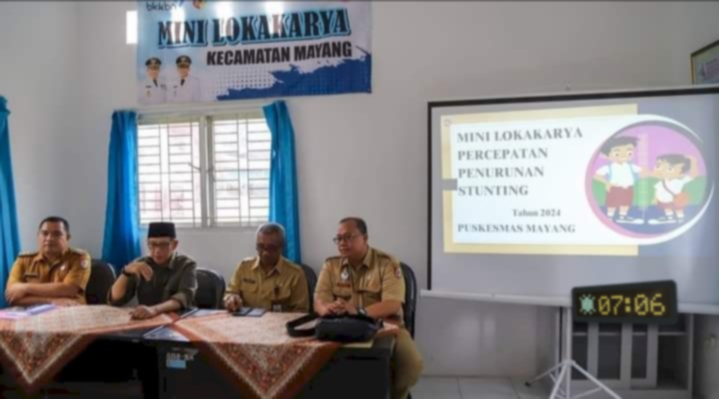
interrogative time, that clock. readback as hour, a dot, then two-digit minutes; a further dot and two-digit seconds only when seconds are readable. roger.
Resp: 7.06
